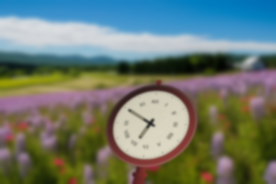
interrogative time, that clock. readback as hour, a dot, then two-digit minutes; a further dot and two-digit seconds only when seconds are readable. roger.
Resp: 6.50
